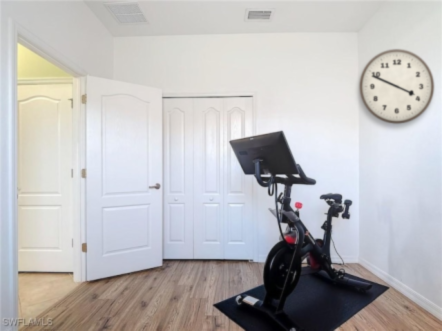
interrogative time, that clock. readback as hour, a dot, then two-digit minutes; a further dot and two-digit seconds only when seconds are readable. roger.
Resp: 3.49
